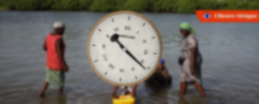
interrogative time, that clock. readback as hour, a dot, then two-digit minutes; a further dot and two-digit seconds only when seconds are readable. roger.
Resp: 10.21
